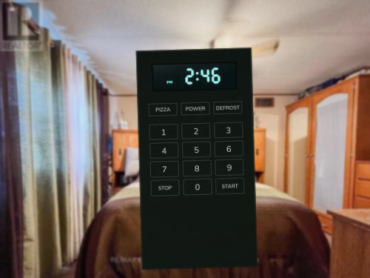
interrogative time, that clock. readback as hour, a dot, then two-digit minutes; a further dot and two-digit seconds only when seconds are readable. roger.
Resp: 2.46
